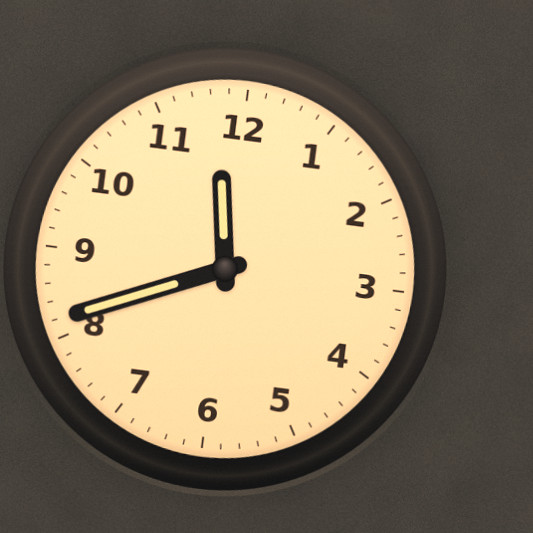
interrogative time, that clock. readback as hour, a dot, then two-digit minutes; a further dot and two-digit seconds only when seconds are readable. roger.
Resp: 11.41
